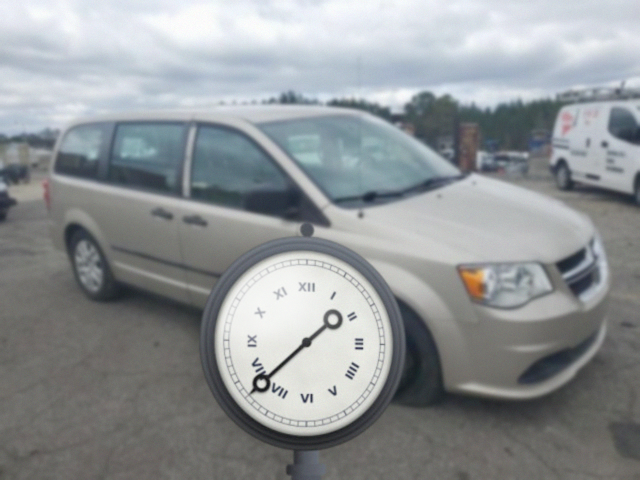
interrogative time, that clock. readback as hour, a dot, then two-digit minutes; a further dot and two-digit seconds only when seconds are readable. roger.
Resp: 1.38
